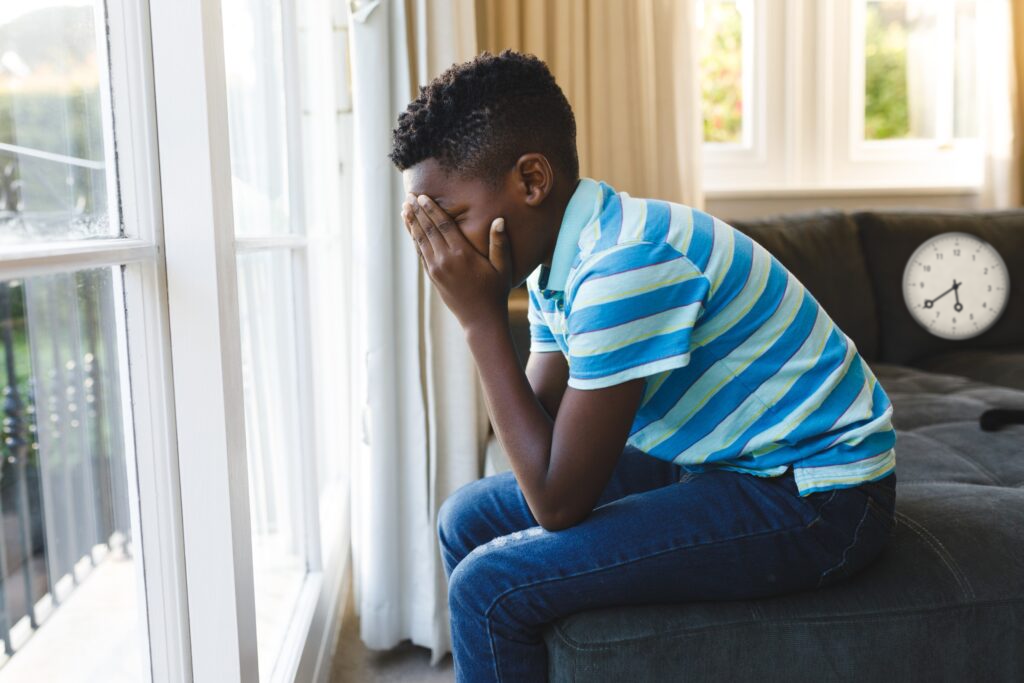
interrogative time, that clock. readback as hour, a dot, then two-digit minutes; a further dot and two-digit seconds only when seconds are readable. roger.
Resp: 5.39
